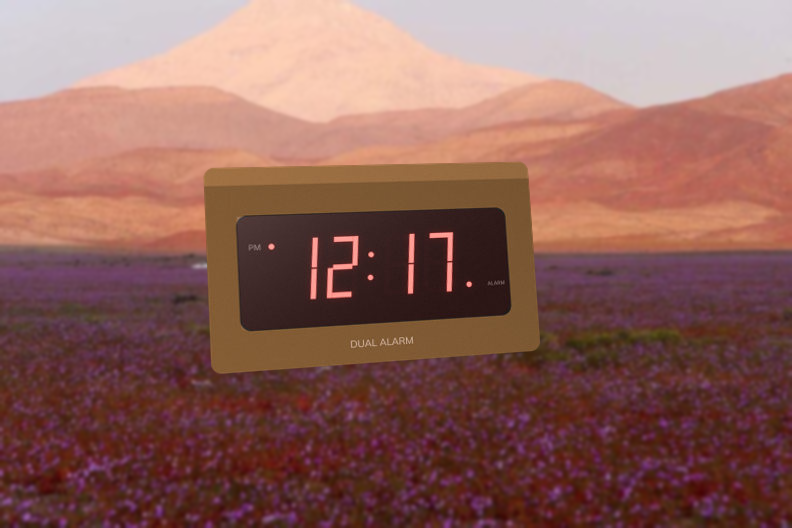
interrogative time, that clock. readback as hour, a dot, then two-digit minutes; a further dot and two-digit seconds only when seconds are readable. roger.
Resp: 12.17
